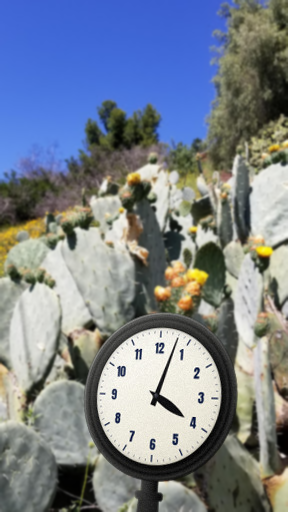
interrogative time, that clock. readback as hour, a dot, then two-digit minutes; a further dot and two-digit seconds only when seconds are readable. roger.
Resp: 4.03
